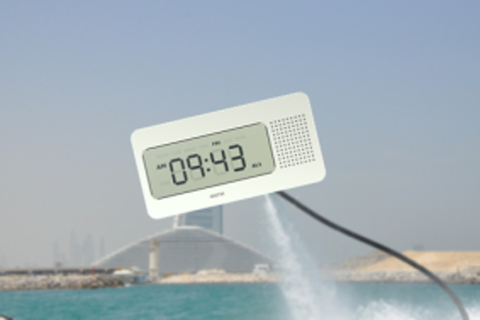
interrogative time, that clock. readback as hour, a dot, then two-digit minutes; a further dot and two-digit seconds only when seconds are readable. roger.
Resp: 9.43
